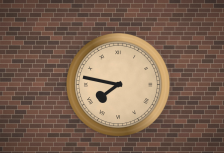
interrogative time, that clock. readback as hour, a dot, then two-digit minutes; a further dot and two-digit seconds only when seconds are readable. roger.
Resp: 7.47
